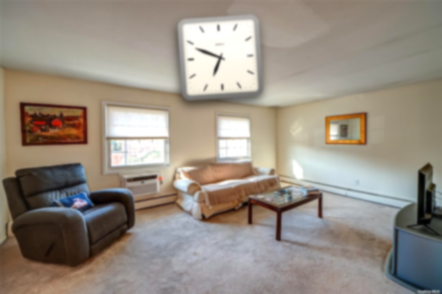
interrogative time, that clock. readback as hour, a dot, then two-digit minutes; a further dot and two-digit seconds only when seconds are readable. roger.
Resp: 6.49
